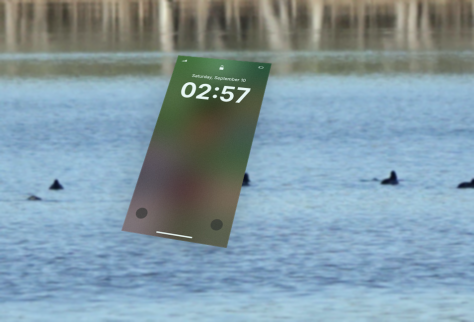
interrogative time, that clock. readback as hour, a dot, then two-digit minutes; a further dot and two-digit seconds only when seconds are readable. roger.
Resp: 2.57
